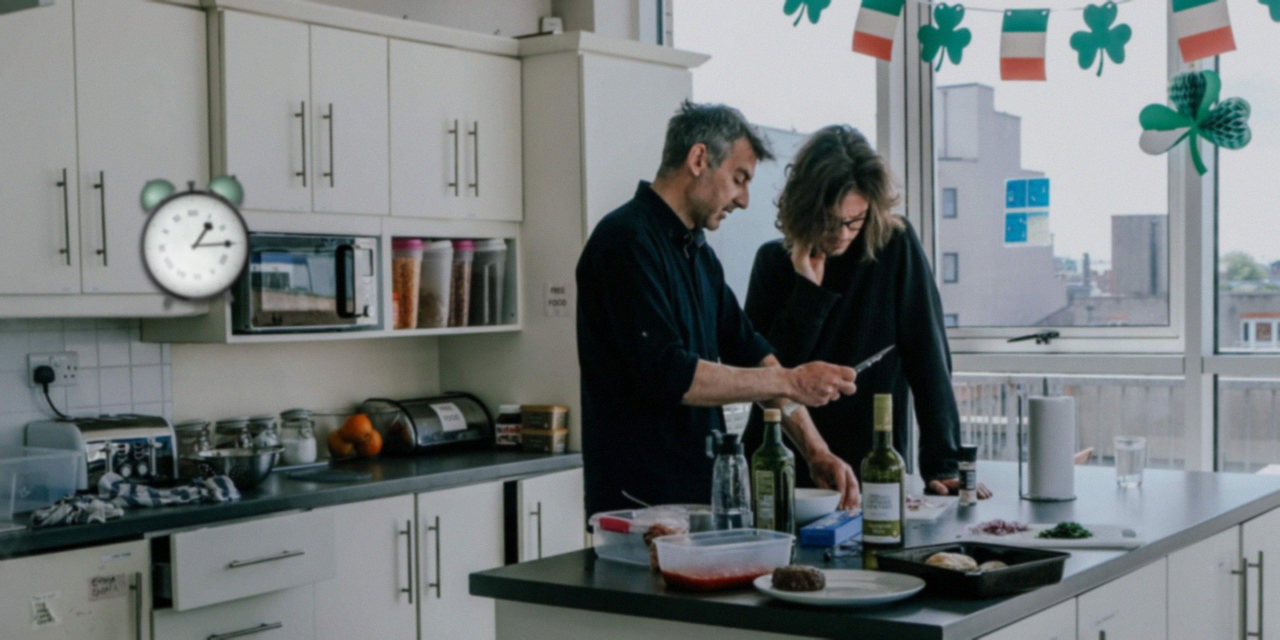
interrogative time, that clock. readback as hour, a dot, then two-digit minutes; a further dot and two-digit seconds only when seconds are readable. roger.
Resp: 1.15
